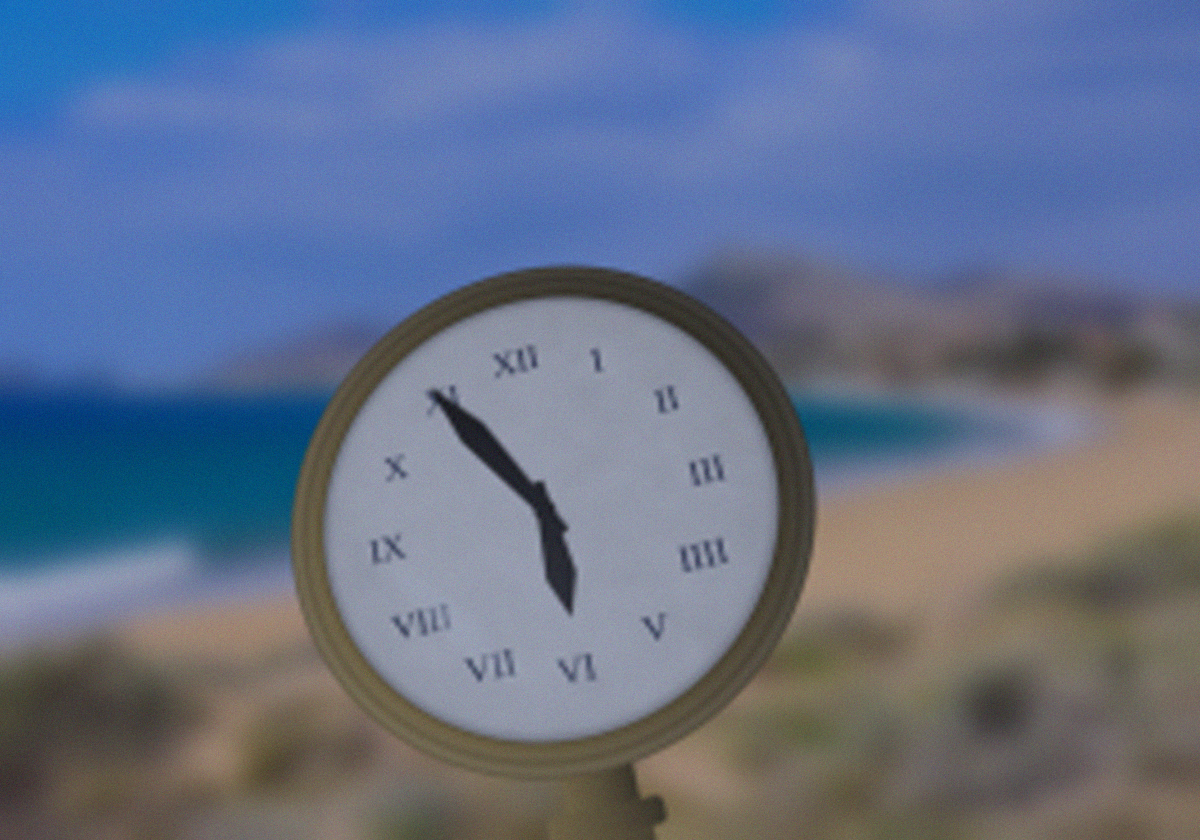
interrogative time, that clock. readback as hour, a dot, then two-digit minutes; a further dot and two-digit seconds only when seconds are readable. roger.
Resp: 5.55
